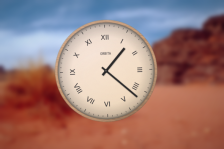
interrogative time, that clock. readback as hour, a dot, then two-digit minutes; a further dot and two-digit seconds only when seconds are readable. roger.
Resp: 1.22
